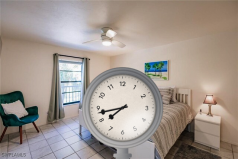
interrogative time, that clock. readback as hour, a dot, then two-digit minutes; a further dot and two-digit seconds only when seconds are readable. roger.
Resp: 7.43
